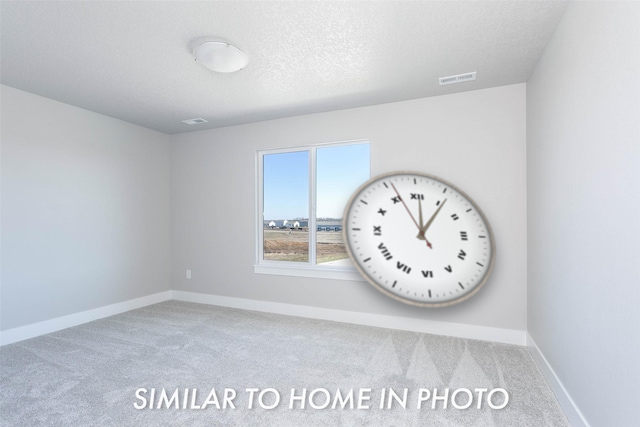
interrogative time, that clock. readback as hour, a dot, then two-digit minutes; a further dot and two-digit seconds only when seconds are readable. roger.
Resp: 12.05.56
